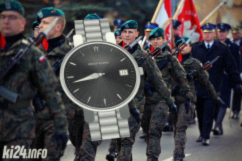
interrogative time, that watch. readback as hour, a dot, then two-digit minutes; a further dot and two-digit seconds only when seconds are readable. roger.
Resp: 8.43
